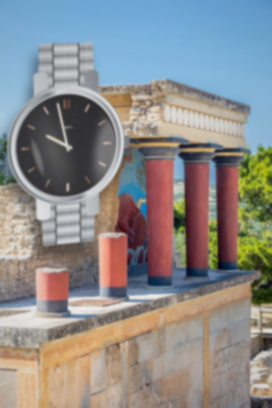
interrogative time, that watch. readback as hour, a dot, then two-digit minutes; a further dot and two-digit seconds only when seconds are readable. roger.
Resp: 9.58
